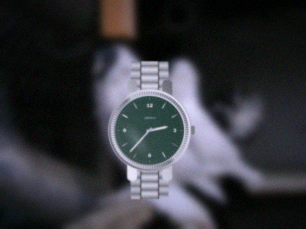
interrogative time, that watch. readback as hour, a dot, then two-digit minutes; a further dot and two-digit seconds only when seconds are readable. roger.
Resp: 2.37
